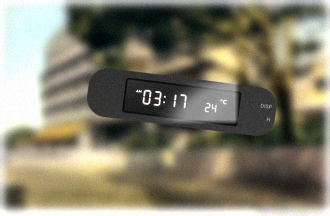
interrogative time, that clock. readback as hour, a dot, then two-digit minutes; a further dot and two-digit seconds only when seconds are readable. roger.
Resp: 3.17
